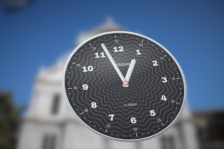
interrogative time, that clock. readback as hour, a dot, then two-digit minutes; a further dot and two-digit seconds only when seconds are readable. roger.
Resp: 12.57
